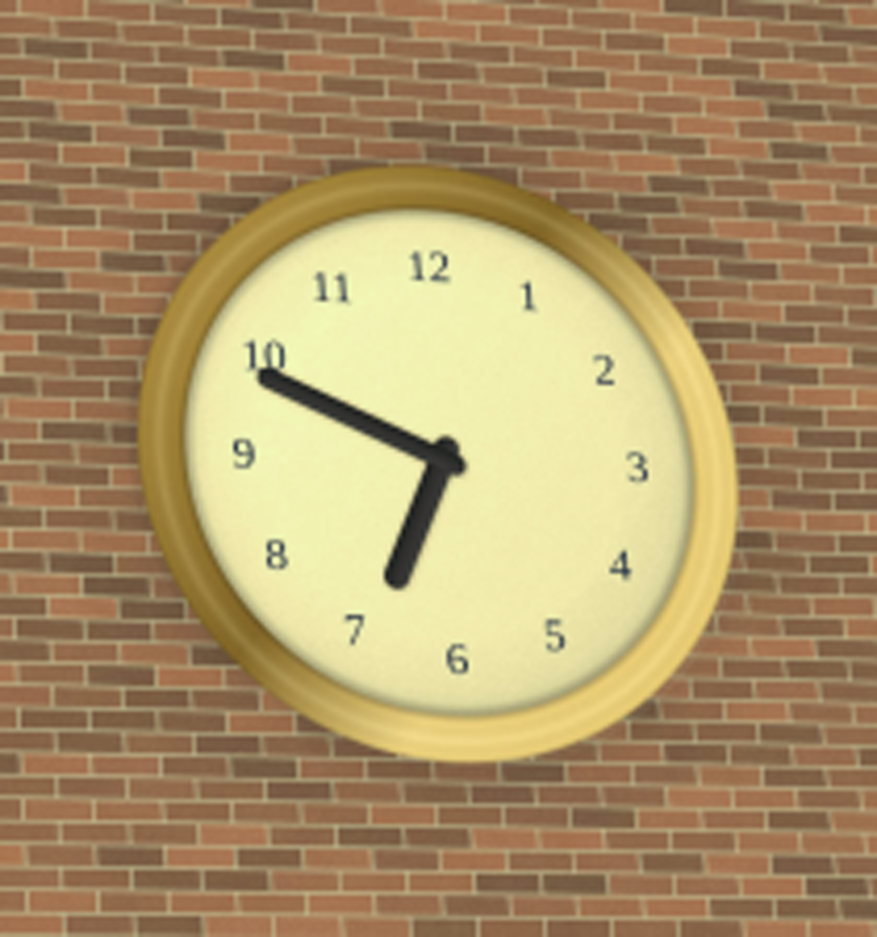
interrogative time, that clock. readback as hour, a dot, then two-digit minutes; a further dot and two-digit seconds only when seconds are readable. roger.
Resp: 6.49
